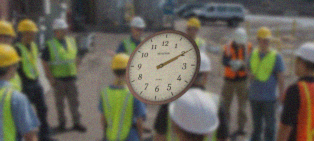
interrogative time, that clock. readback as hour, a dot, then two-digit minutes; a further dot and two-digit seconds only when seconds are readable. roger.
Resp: 2.10
